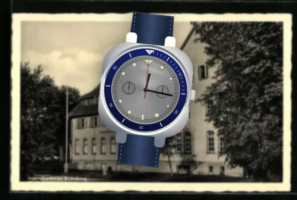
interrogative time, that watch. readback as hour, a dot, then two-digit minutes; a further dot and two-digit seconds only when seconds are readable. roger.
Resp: 12.16
